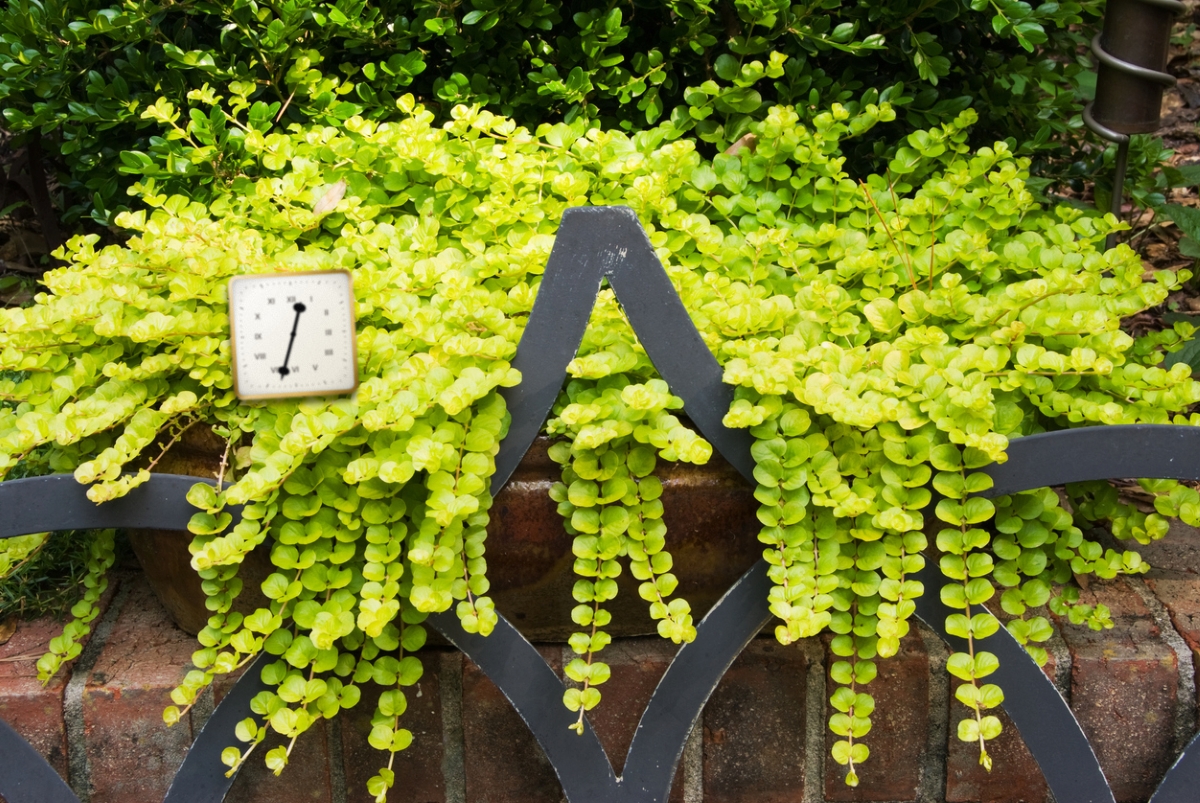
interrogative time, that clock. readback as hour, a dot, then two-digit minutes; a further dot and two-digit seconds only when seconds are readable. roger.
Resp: 12.33
